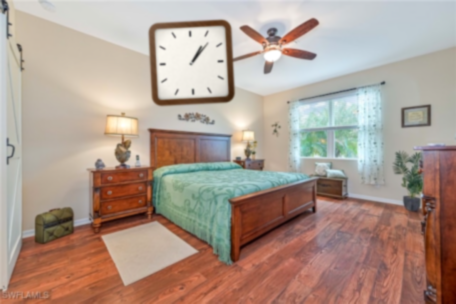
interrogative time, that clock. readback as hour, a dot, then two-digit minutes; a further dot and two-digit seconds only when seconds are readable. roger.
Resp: 1.07
